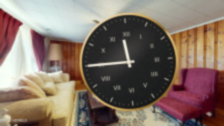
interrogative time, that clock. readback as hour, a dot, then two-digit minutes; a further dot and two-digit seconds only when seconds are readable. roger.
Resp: 11.45
